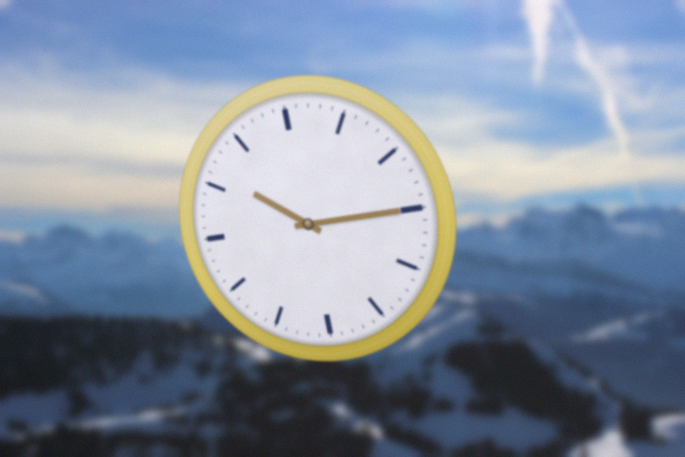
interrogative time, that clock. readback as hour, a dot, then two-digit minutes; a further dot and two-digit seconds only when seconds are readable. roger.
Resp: 10.15
